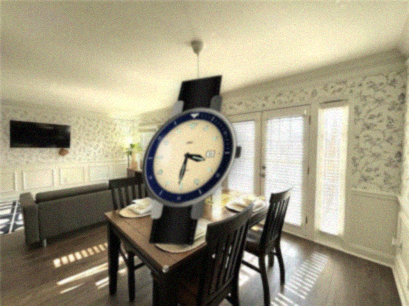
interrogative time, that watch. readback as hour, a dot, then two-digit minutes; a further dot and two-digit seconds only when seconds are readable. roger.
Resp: 3.31
